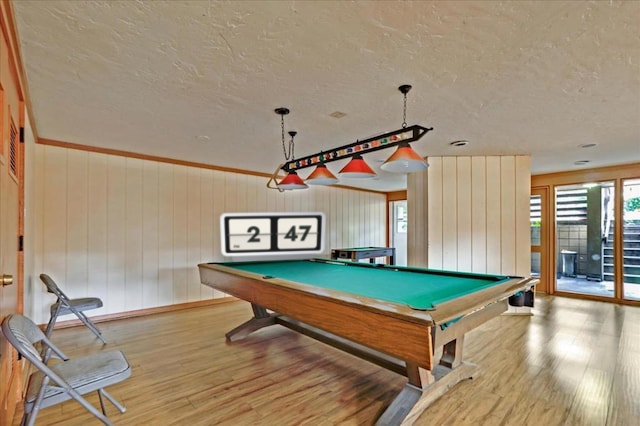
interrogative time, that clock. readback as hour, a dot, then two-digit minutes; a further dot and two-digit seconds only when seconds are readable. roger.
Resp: 2.47
